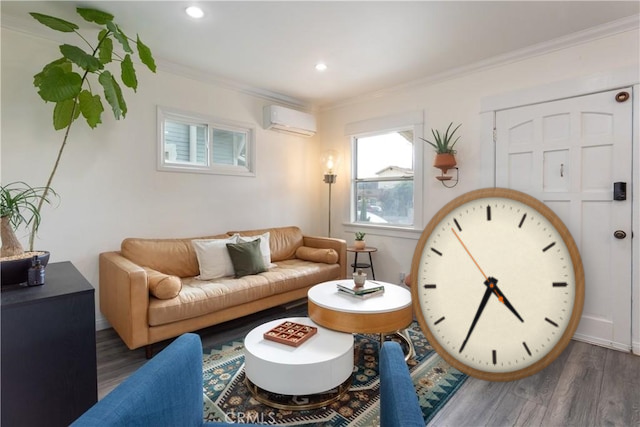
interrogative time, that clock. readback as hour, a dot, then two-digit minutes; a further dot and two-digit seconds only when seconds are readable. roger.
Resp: 4.34.54
